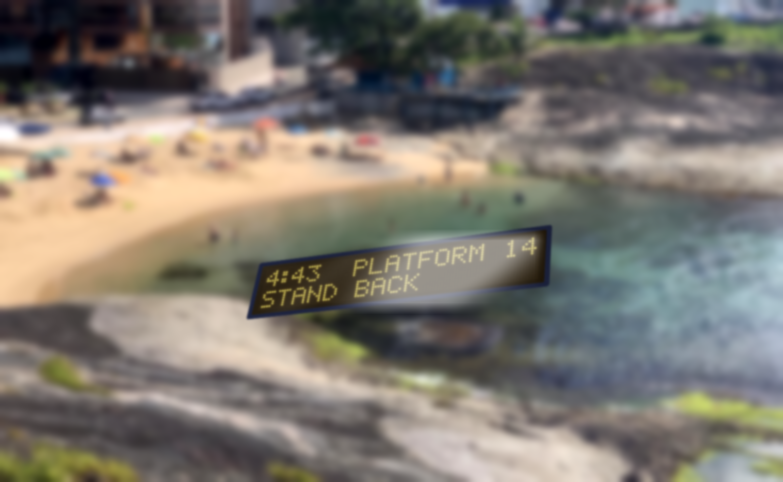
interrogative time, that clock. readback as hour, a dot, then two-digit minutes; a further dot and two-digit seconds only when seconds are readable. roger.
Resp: 4.43
